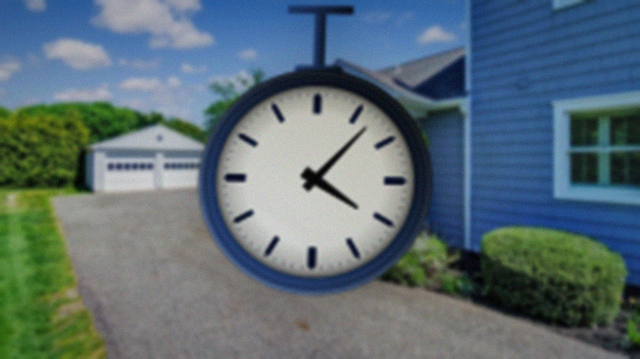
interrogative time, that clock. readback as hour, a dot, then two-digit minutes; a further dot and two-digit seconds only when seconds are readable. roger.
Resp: 4.07
